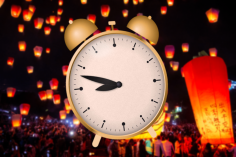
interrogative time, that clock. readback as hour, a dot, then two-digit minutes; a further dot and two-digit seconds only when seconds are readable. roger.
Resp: 8.48
